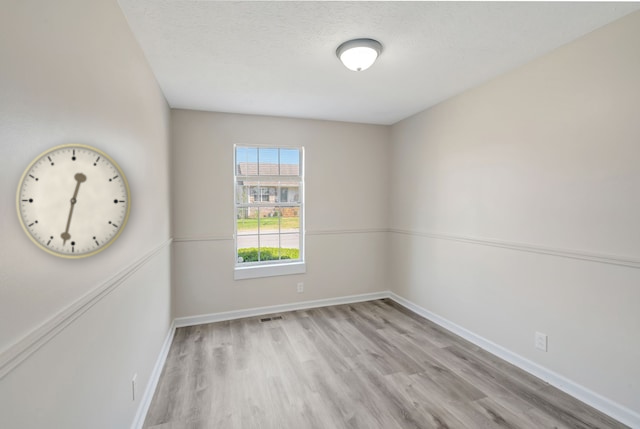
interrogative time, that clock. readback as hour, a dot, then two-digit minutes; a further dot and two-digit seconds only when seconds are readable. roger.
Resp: 12.32
